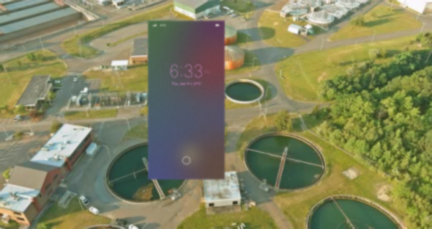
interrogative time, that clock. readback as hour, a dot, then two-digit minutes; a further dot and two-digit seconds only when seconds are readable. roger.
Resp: 6.33
